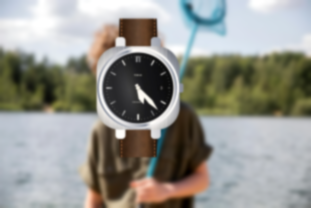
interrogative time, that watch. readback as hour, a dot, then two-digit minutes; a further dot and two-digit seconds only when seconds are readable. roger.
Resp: 5.23
